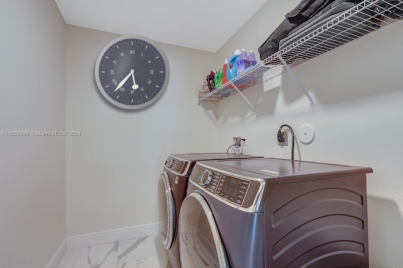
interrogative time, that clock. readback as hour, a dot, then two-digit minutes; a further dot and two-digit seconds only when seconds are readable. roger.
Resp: 5.37
